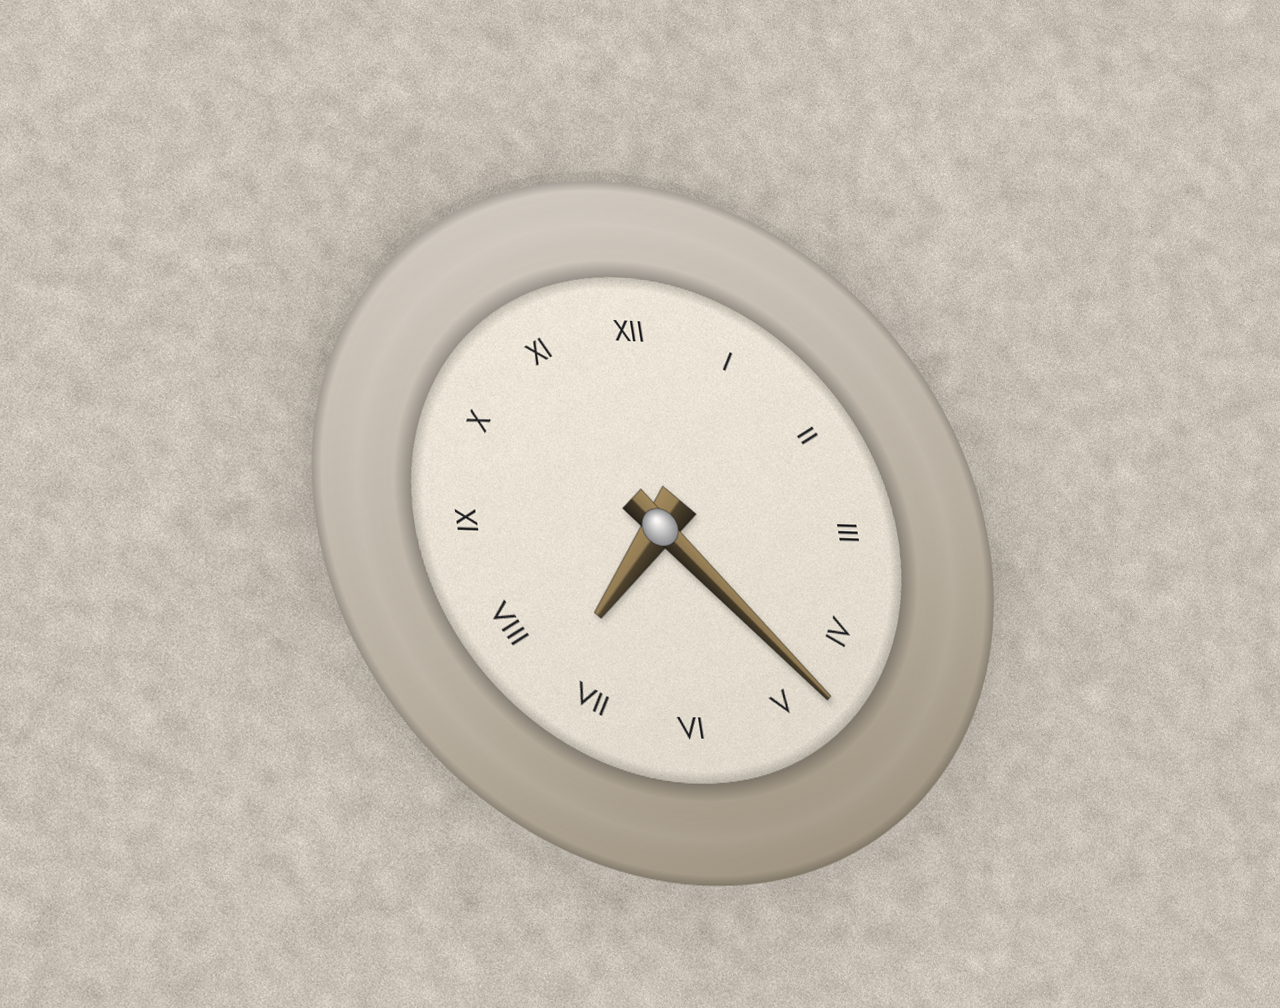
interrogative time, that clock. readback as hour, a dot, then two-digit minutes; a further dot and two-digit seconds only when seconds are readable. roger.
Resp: 7.23
